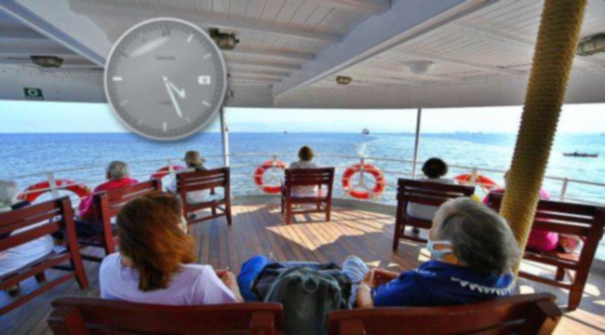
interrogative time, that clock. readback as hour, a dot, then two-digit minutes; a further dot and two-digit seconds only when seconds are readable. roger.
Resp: 4.26
